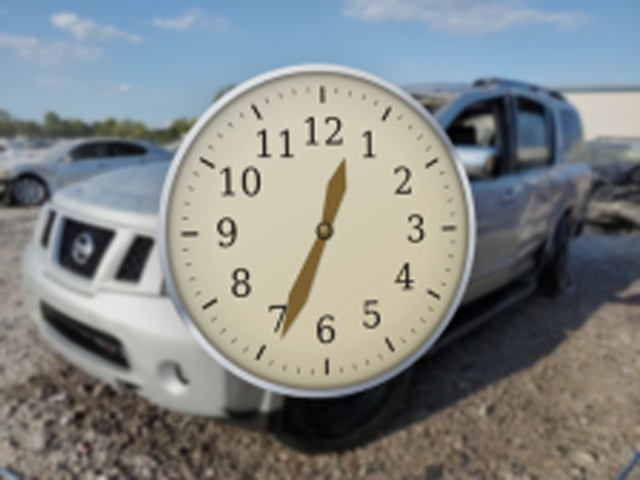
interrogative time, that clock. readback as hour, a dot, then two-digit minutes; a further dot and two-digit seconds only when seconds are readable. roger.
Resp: 12.34
